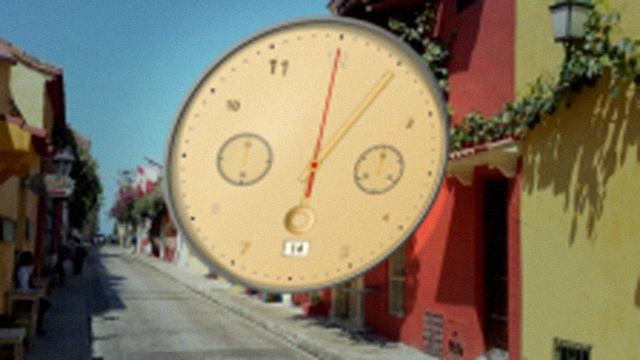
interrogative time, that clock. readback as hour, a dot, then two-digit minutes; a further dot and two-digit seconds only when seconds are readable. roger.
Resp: 6.05
